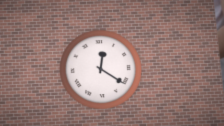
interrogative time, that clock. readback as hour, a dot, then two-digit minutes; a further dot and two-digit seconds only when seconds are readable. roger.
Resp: 12.21
